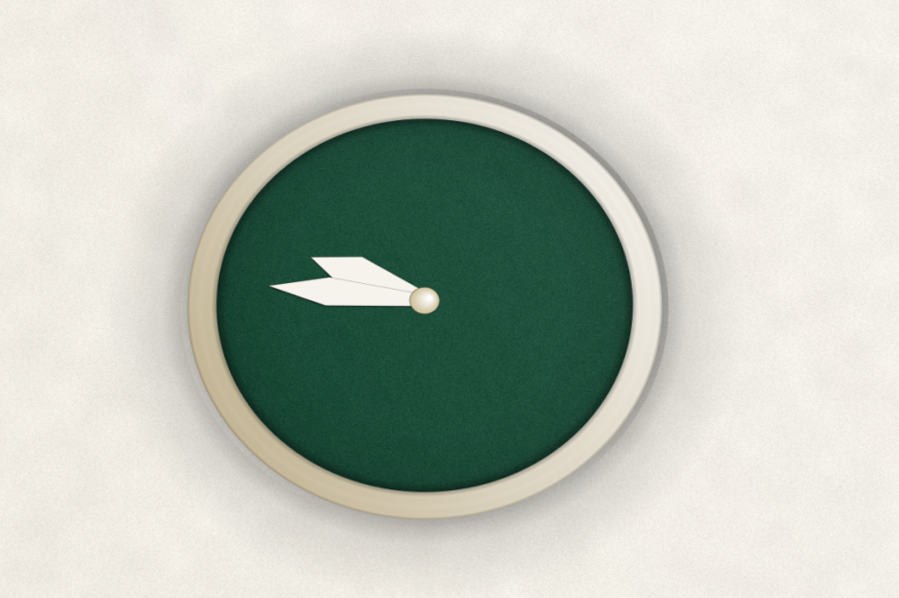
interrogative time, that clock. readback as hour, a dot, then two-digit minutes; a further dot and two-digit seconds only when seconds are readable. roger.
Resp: 9.46
